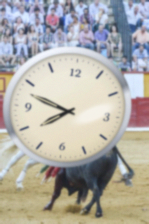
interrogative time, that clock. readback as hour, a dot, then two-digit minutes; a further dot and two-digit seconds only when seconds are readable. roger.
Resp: 7.48
